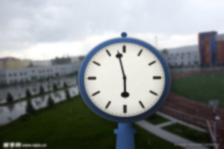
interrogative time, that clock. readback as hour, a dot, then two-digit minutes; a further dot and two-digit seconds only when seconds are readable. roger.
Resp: 5.58
